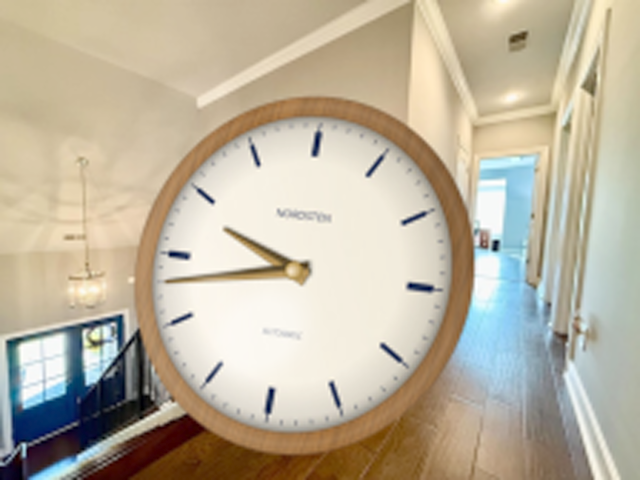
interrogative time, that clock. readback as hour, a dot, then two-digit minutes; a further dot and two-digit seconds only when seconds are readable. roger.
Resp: 9.43
